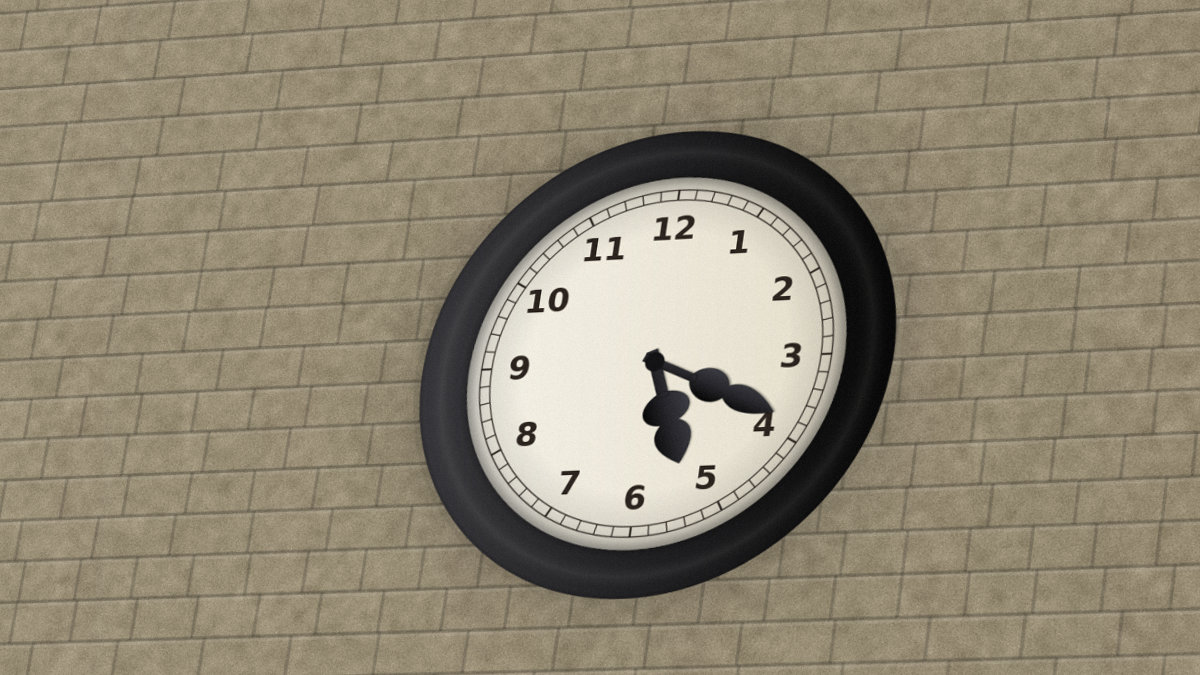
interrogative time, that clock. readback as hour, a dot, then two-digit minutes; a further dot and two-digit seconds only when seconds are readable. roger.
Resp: 5.19
